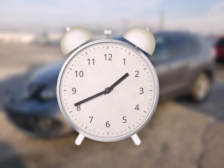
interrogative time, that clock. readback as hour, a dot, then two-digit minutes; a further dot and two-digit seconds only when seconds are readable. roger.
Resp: 1.41
